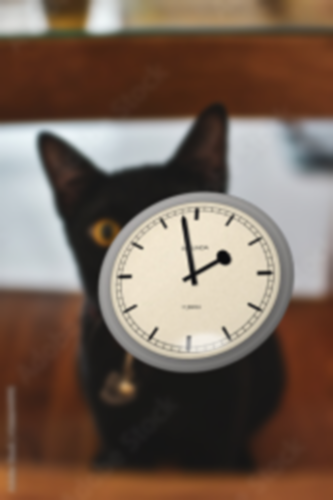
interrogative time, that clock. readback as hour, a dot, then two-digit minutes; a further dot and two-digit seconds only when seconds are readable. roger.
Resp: 1.58
